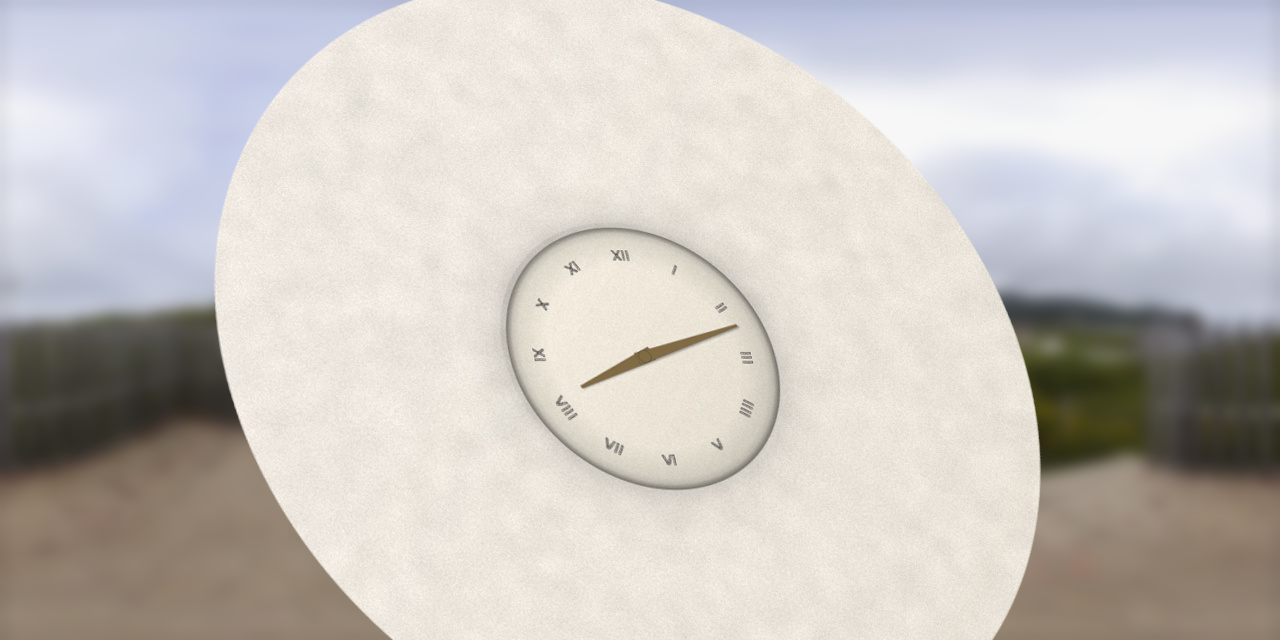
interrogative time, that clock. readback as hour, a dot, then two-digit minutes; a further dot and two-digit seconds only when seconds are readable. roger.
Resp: 8.12
